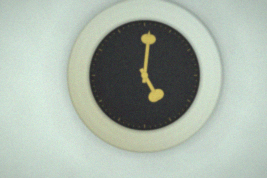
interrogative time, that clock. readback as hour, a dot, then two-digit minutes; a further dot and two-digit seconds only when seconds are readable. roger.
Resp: 5.01
